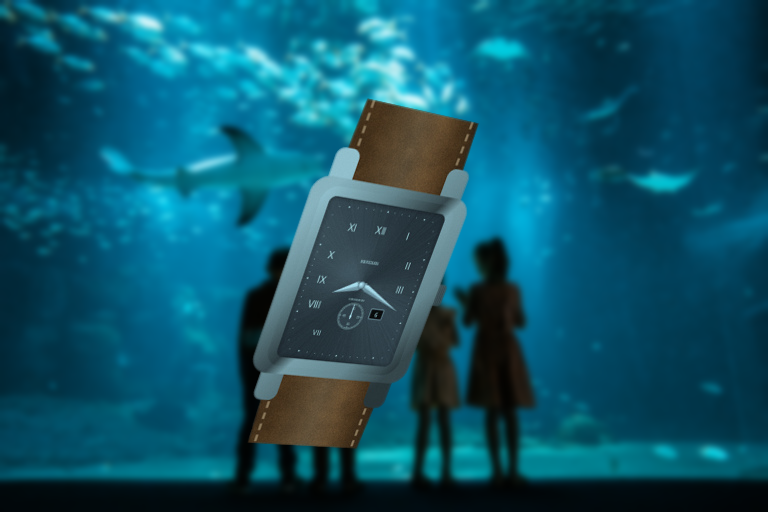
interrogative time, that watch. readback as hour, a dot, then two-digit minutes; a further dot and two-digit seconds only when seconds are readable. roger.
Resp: 8.19
